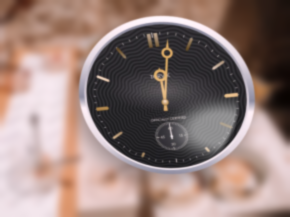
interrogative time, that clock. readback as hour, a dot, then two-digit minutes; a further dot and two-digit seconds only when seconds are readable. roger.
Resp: 12.02
